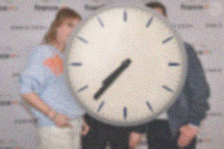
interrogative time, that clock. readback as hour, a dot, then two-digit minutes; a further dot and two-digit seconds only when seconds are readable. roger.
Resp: 7.37
